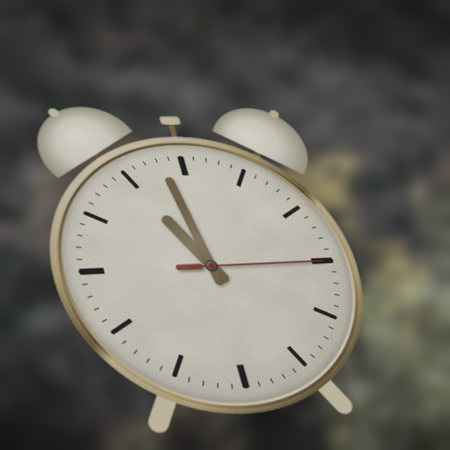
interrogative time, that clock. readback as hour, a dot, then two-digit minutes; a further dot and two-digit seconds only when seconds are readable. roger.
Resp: 10.58.15
